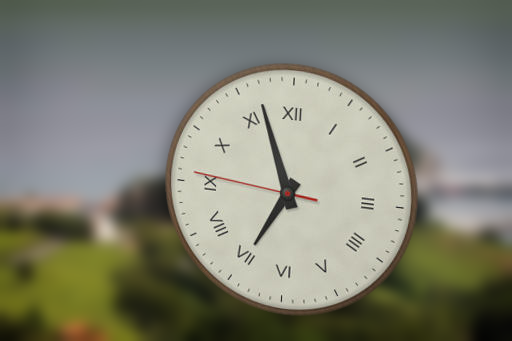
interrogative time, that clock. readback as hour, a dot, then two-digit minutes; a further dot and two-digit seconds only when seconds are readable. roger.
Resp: 6.56.46
